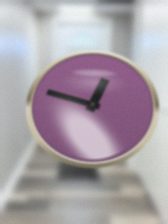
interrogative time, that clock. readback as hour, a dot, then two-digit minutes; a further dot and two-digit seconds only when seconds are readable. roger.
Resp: 12.48
